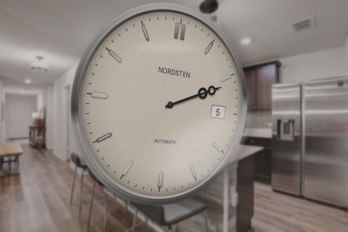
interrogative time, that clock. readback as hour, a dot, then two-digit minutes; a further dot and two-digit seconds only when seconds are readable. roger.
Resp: 2.11
